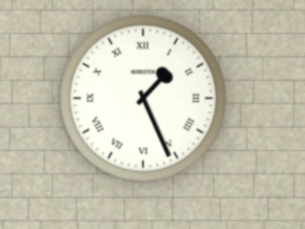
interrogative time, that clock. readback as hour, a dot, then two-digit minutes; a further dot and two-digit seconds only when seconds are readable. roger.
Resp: 1.26
